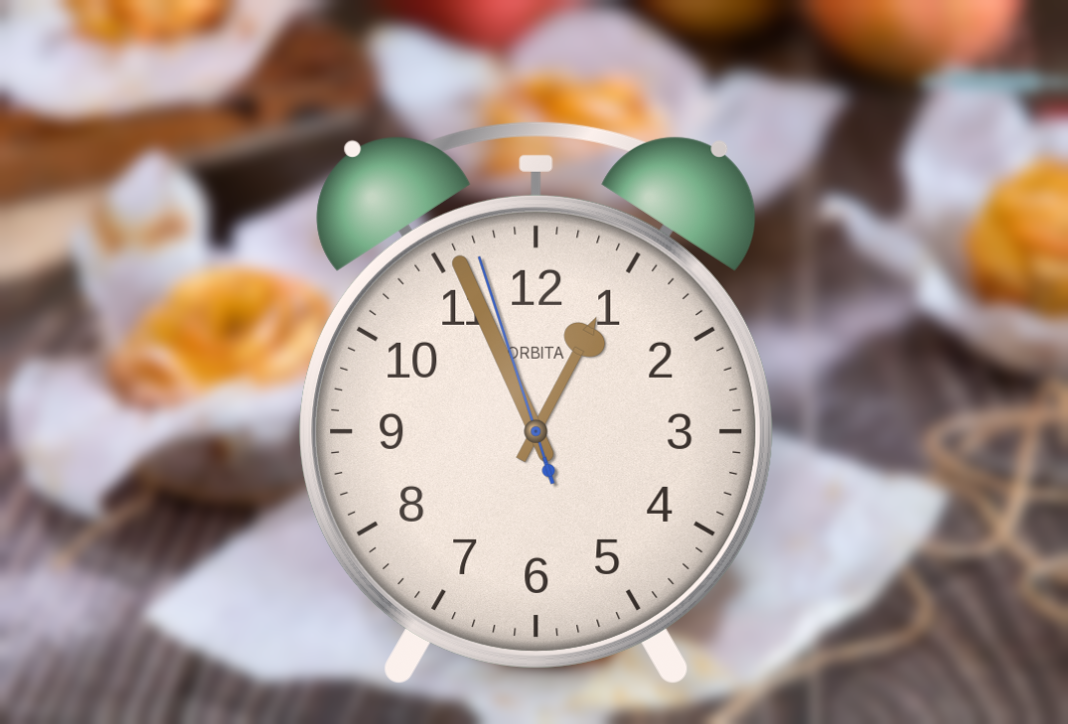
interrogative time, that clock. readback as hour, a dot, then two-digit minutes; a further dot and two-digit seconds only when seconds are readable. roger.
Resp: 12.55.57
